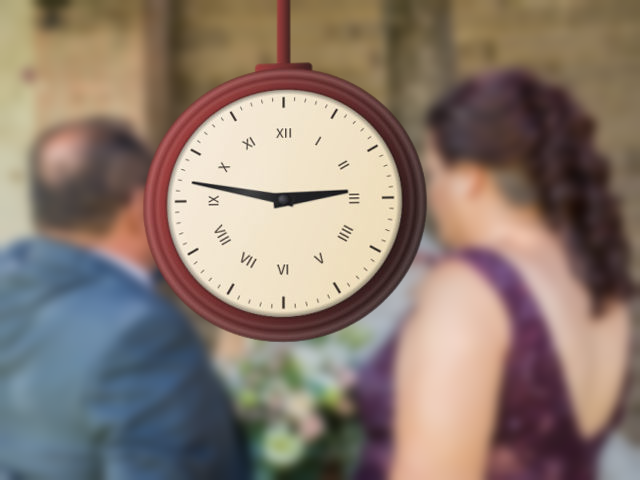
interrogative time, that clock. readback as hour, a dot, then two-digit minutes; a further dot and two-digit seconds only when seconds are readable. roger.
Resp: 2.47
